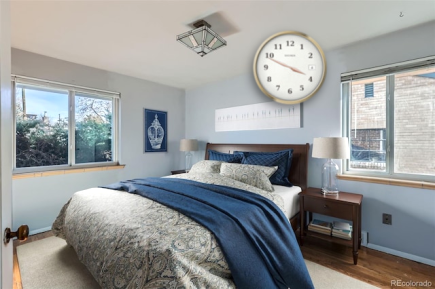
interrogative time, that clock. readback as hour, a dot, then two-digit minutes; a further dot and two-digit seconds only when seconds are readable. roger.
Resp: 3.49
